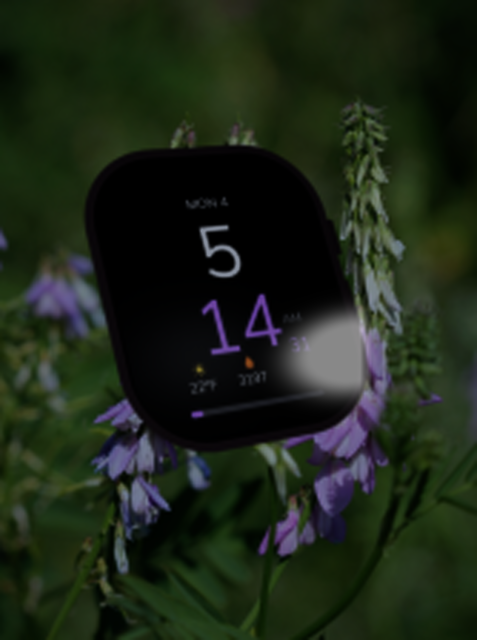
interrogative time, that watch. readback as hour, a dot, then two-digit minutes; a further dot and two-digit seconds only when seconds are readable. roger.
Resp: 5.14
